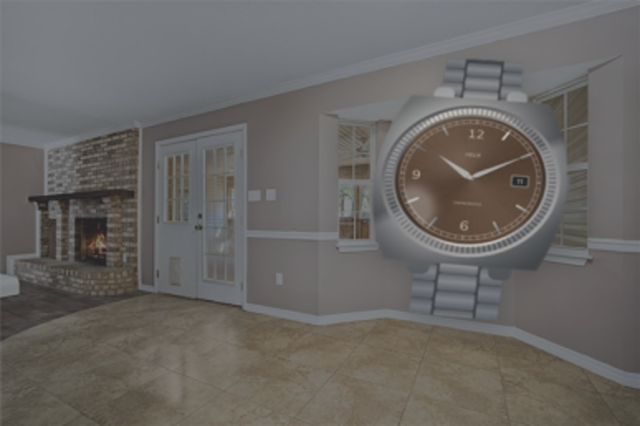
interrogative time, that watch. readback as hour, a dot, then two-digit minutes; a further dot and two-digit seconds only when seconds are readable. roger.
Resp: 10.10
